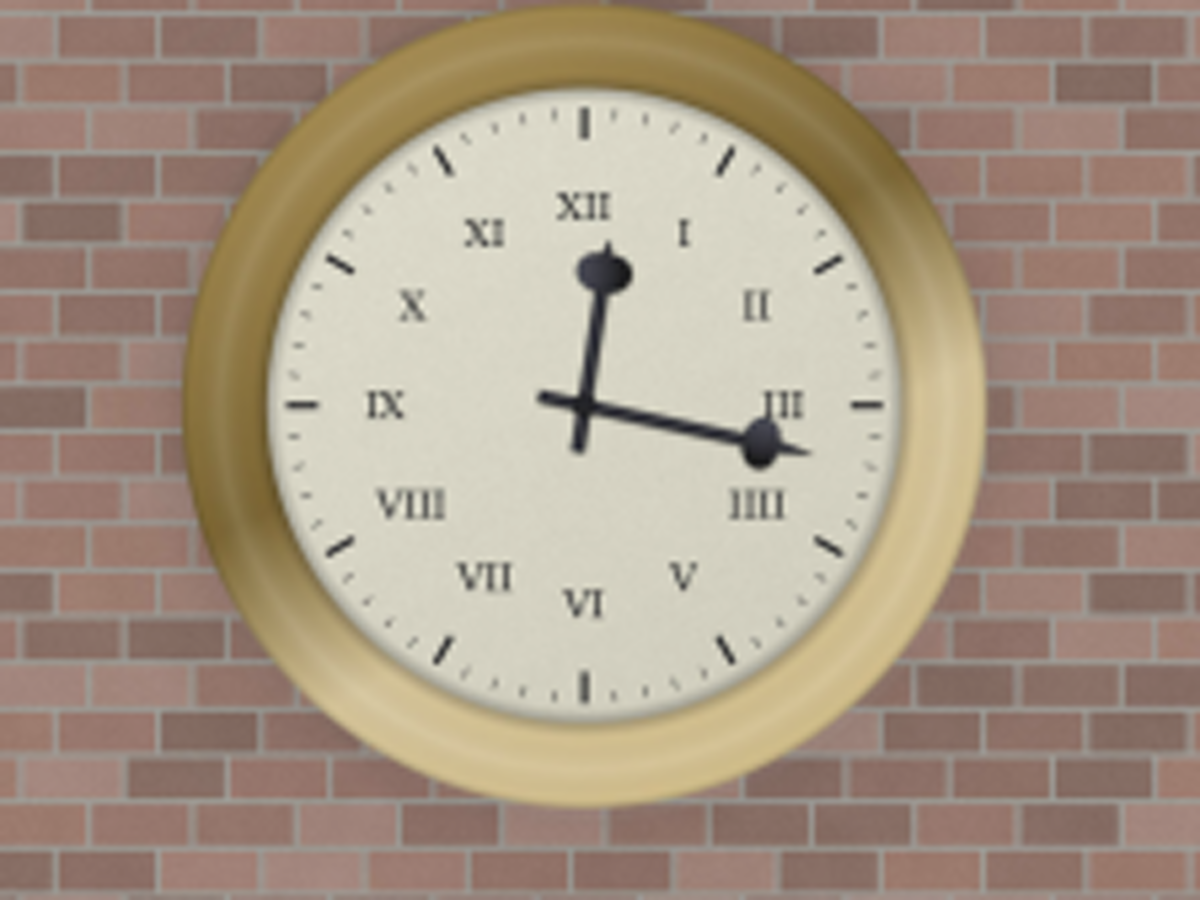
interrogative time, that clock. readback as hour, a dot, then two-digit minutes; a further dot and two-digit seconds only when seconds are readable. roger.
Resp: 12.17
